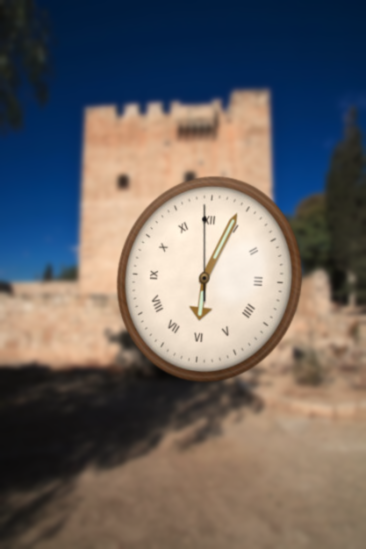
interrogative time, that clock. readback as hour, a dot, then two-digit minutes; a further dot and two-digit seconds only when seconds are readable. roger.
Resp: 6.03.59
